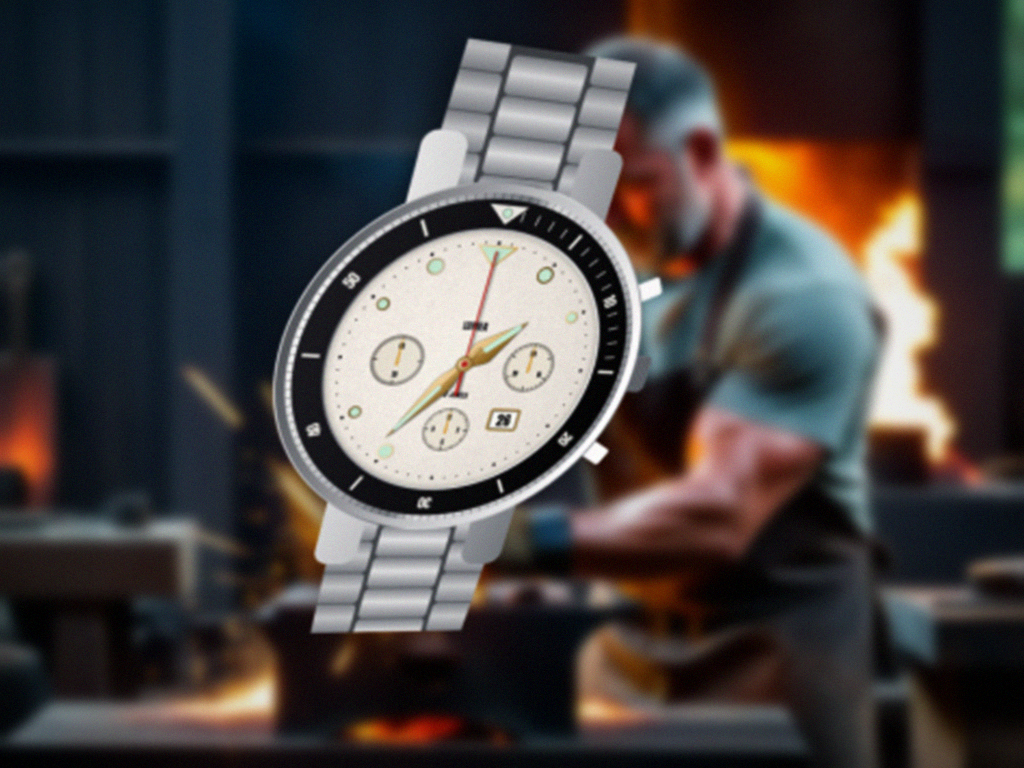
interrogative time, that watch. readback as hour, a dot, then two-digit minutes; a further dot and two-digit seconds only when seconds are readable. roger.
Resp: 1.36
